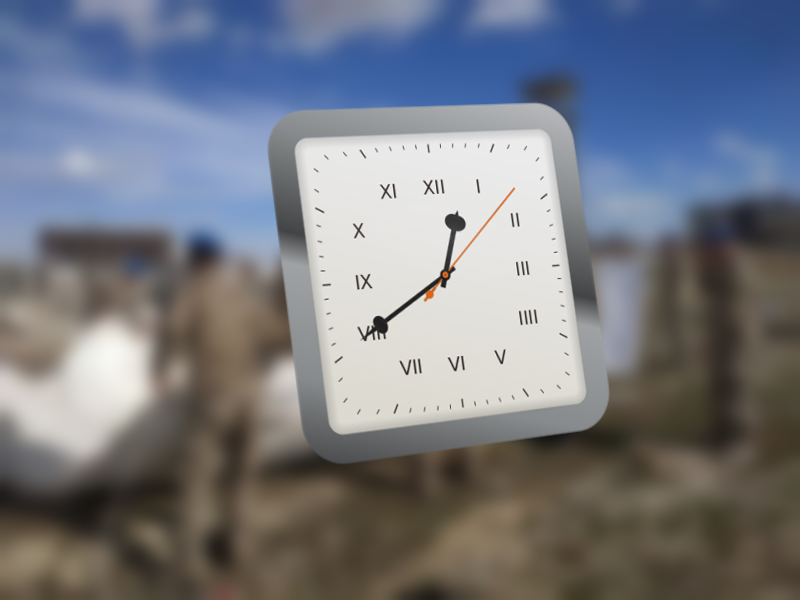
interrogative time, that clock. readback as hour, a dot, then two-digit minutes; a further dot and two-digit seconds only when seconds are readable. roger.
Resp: 12.40.08
